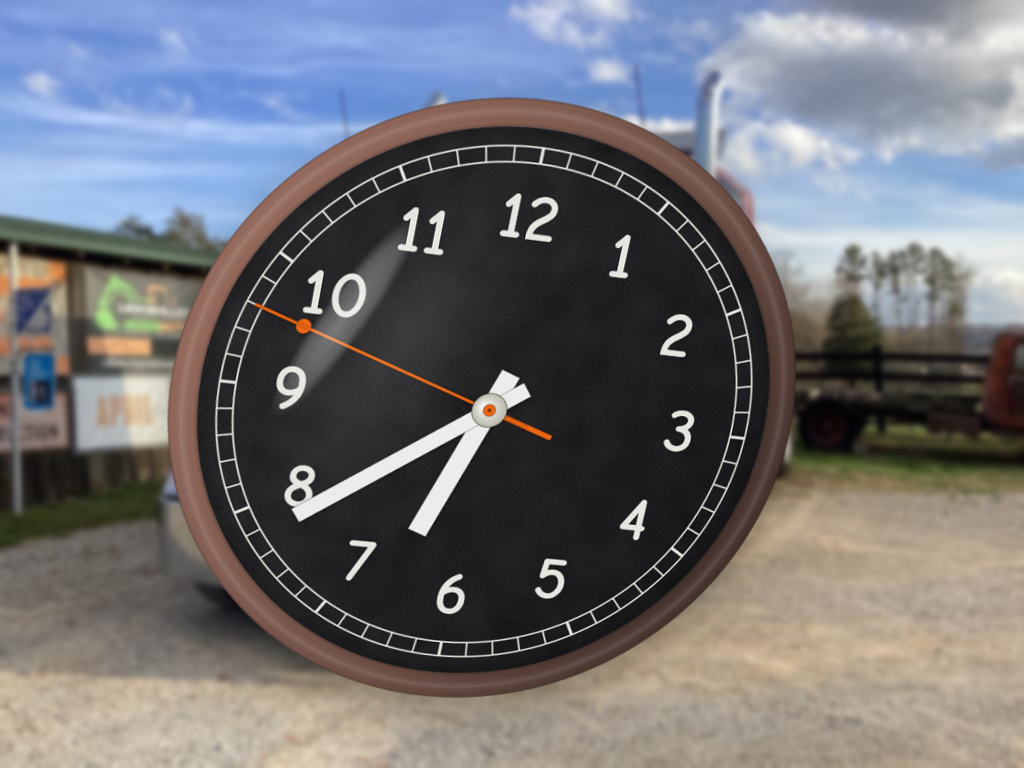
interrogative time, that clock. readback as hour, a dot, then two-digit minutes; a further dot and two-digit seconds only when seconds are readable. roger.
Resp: 6.38.48
